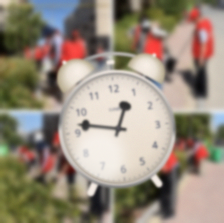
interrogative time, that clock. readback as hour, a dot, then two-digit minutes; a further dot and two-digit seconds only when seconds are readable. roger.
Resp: 12.47
